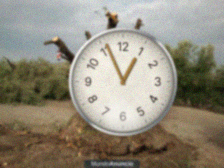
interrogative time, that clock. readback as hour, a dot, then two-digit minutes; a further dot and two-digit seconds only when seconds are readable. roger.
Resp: 12.56
